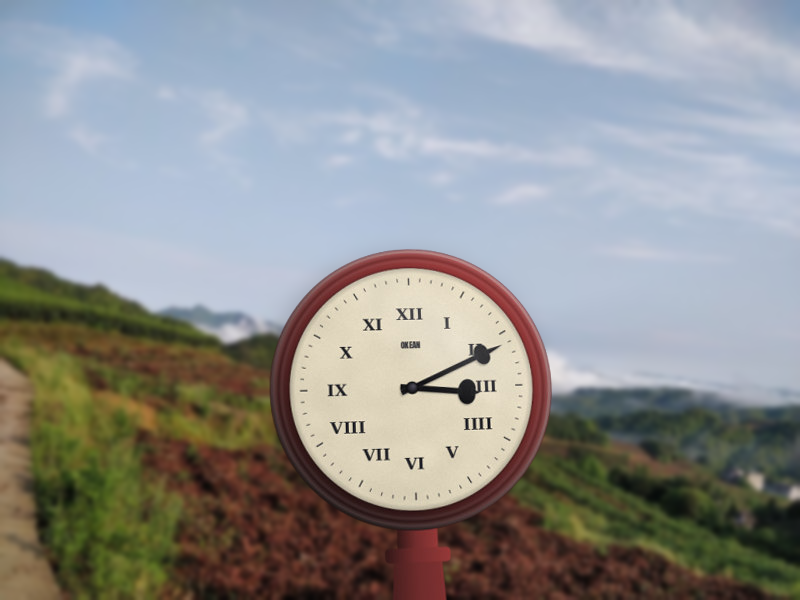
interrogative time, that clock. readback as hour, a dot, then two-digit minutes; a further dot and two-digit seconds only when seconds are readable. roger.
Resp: 3.11
